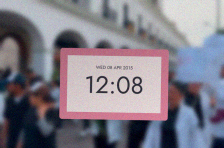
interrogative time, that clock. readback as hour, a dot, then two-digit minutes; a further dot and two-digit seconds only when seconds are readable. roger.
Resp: 12.08
